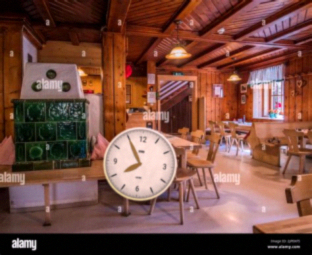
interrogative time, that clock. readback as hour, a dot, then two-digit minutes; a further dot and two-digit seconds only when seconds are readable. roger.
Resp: 7.55
